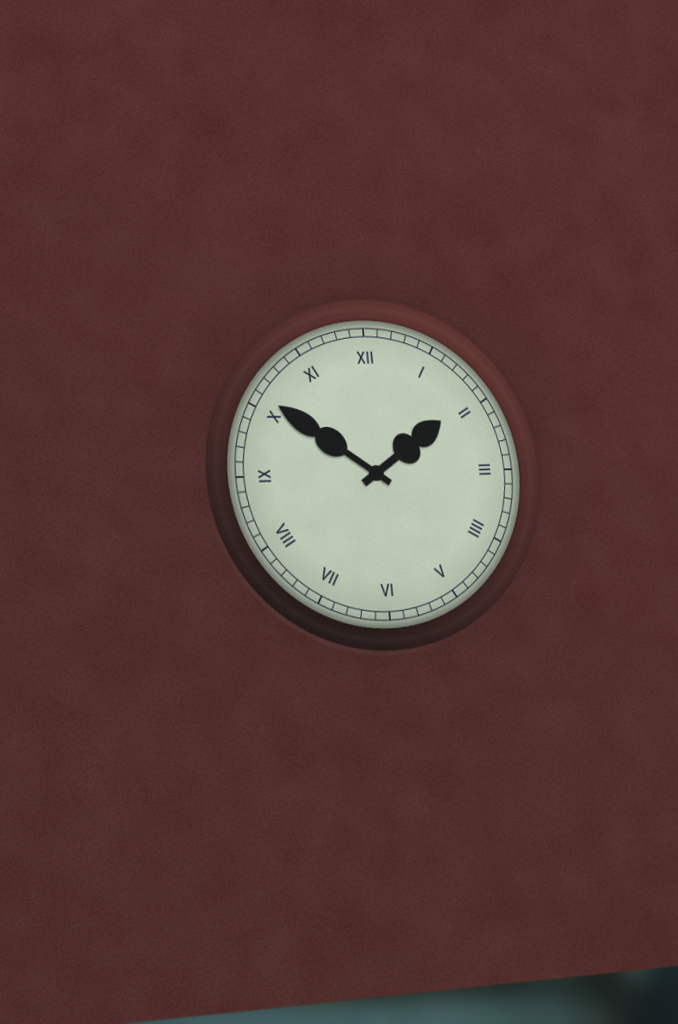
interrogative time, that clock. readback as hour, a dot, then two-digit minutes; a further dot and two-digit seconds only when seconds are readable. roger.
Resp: 1.51
